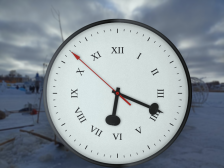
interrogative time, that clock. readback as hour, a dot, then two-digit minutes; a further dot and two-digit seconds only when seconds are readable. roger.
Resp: 6.18.52
